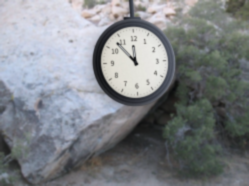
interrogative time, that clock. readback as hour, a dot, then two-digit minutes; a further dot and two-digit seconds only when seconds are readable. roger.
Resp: 11.53
